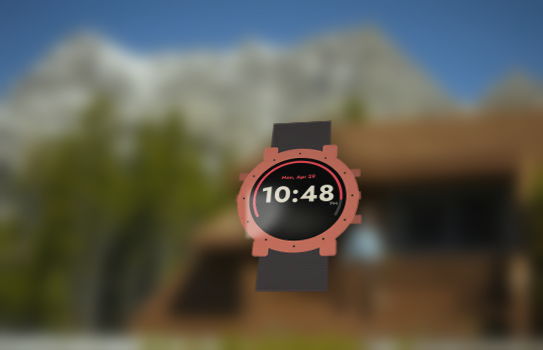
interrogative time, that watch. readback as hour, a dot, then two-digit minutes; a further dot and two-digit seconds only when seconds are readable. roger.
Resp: 10.48
